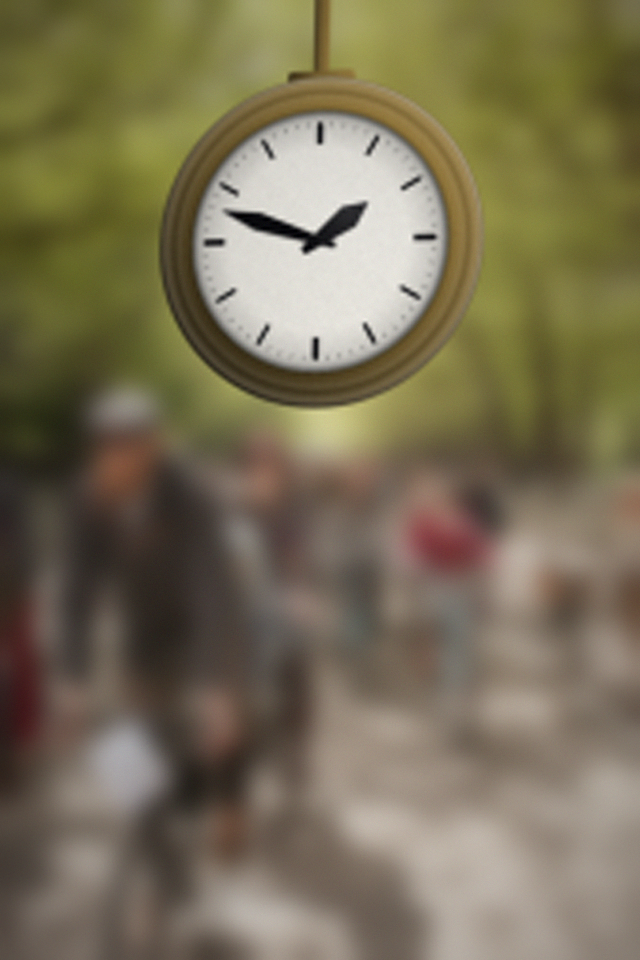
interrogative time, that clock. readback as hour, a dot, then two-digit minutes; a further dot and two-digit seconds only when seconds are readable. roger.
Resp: 1.48
